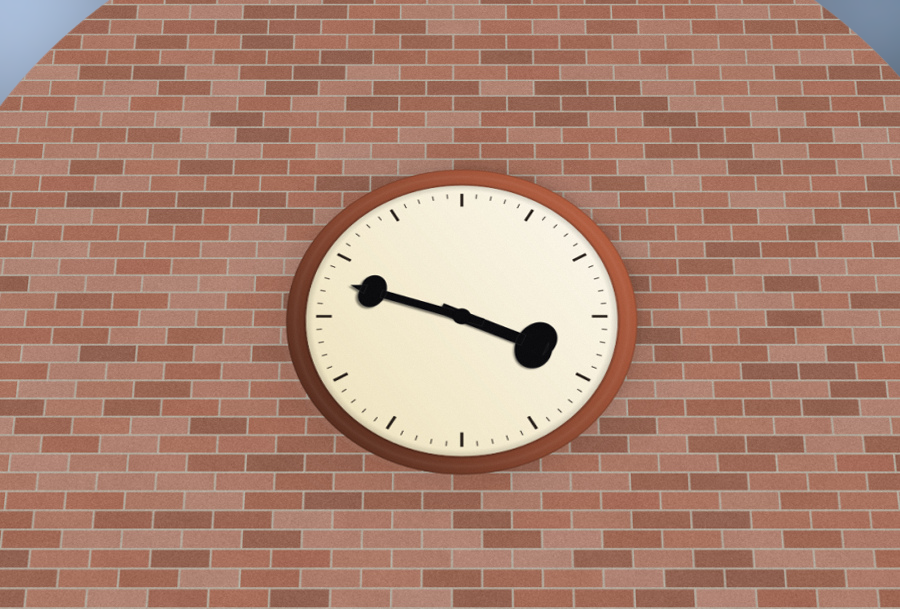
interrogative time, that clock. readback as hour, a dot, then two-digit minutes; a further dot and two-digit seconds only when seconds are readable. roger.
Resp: 3.48
